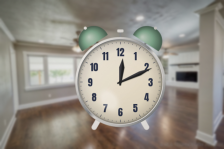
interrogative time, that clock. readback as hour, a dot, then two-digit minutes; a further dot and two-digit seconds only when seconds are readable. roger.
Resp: 12.11
